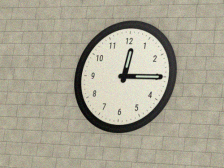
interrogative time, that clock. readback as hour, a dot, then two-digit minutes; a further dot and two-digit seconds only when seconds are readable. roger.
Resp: 12.15
